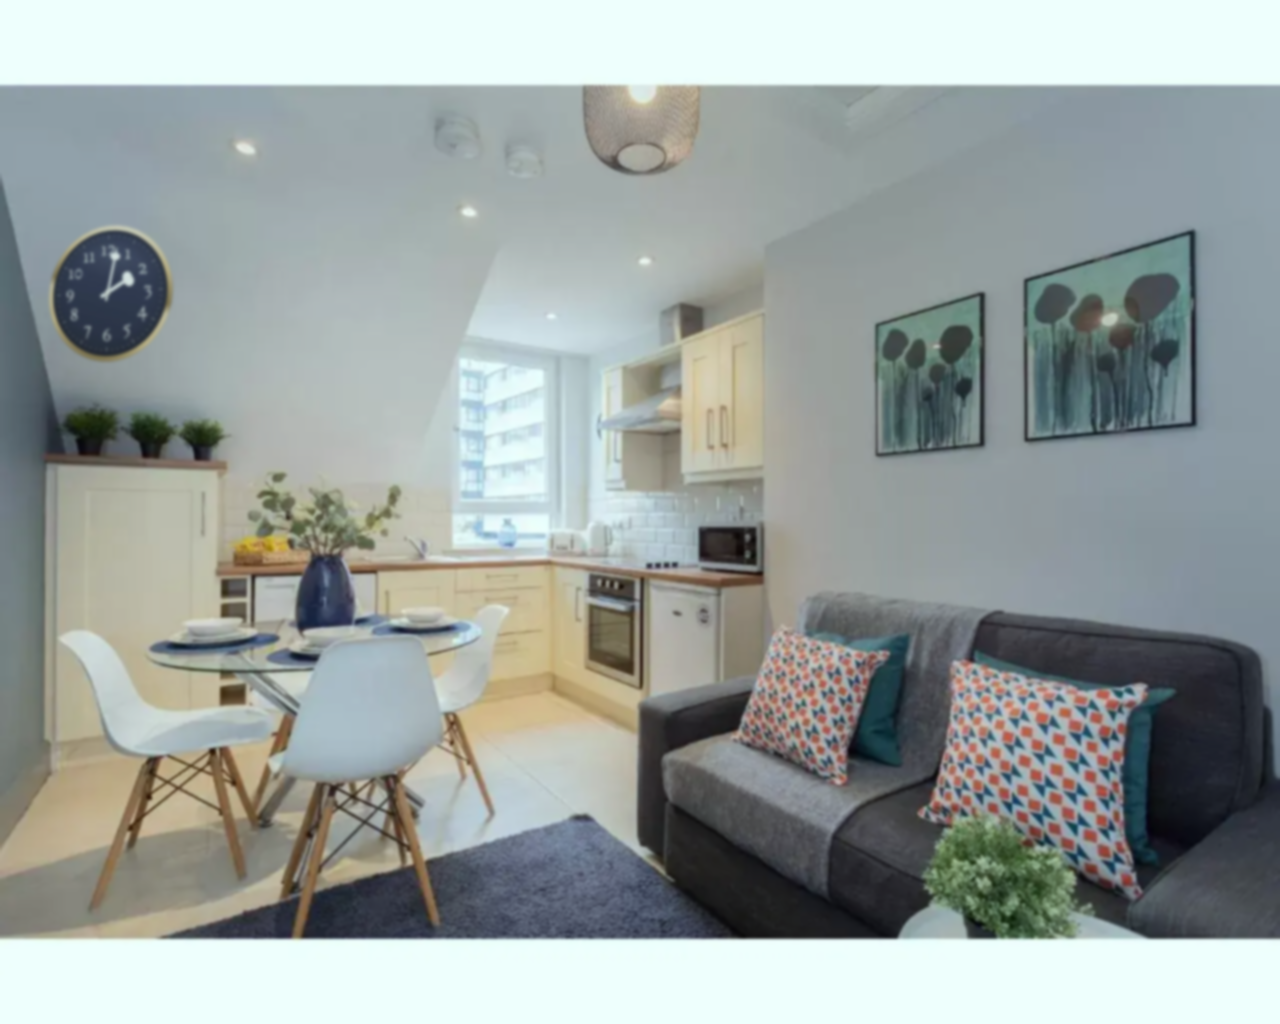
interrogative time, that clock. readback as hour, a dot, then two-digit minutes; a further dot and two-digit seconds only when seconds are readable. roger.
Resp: 2.02
